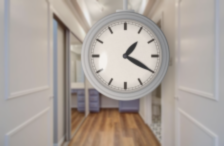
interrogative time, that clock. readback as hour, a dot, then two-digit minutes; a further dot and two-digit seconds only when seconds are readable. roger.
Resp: 1.20
